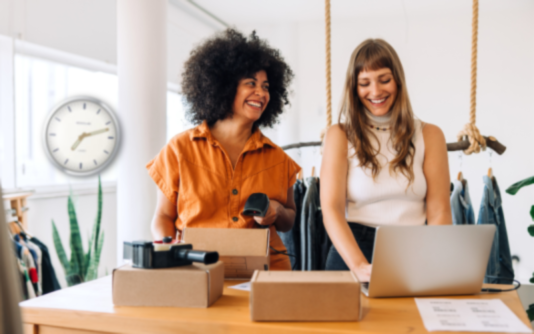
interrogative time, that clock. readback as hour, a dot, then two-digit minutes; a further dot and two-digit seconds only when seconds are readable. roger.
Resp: 7.12
